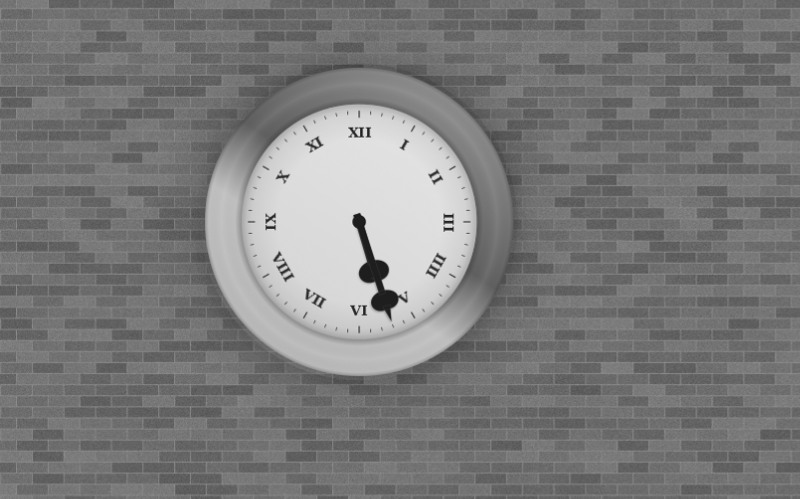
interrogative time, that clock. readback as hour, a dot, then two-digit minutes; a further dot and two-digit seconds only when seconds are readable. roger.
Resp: 5.27
